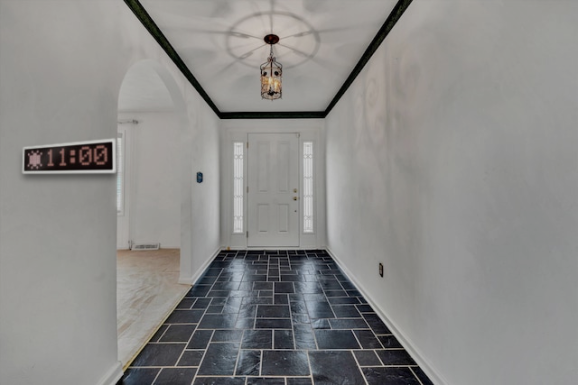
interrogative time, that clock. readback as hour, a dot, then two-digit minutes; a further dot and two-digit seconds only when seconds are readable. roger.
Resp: 11.00
